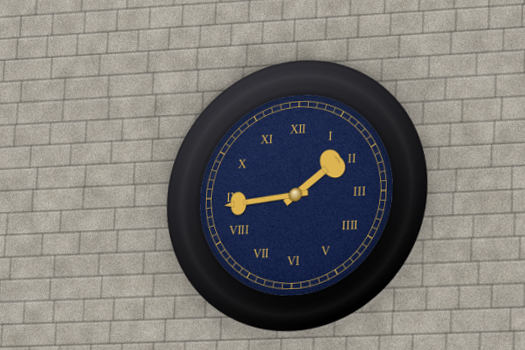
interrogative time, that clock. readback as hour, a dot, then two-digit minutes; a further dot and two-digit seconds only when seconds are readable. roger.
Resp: 1.44
